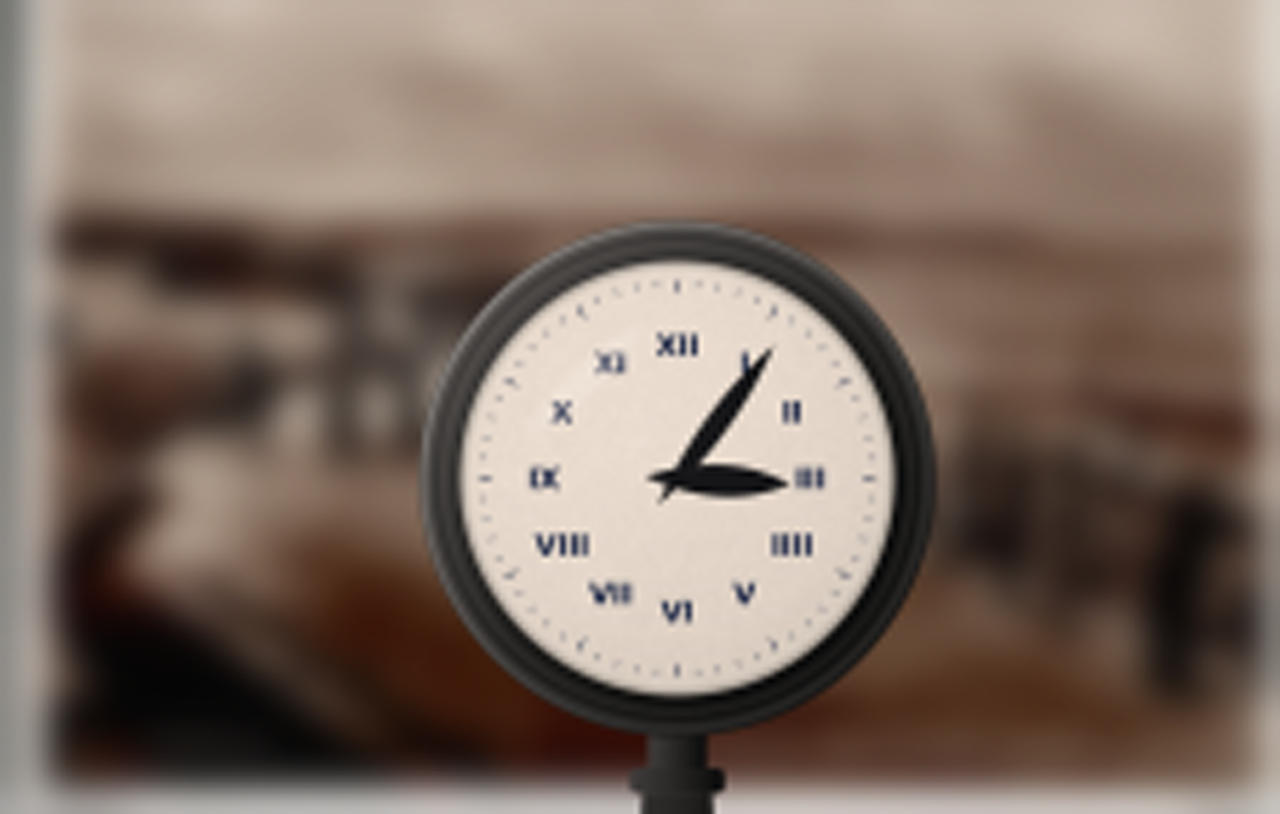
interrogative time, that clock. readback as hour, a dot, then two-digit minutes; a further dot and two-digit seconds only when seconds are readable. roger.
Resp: 3.06
